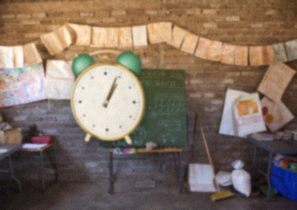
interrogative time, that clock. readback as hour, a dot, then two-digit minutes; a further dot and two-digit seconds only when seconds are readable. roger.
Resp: 1.04
